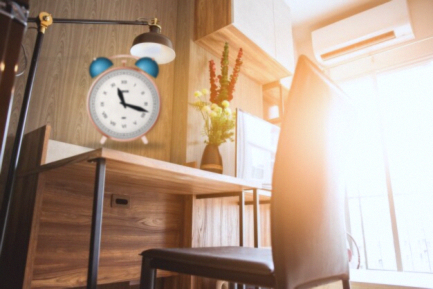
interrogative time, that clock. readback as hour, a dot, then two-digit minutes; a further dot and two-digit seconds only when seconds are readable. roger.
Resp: 11.18
